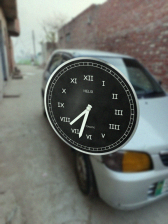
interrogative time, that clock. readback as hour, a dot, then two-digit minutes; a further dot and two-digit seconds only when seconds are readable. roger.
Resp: 7.33
